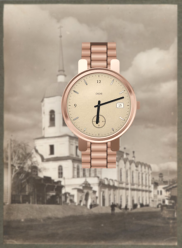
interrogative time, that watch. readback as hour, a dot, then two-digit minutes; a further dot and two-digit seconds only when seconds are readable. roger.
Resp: 6.12
